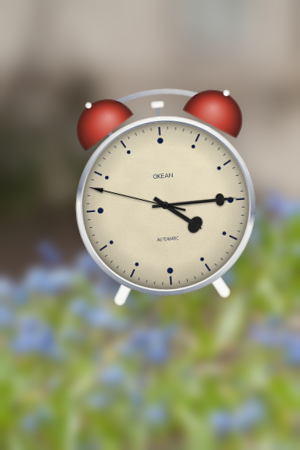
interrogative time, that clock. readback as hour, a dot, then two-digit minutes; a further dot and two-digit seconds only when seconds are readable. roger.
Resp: 4.14.48
